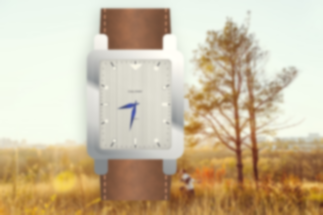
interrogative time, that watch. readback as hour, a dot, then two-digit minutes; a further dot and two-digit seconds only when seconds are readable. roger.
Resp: 8.32
